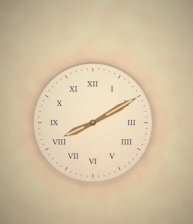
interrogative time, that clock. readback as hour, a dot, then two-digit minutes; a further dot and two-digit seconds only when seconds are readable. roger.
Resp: 8.10
